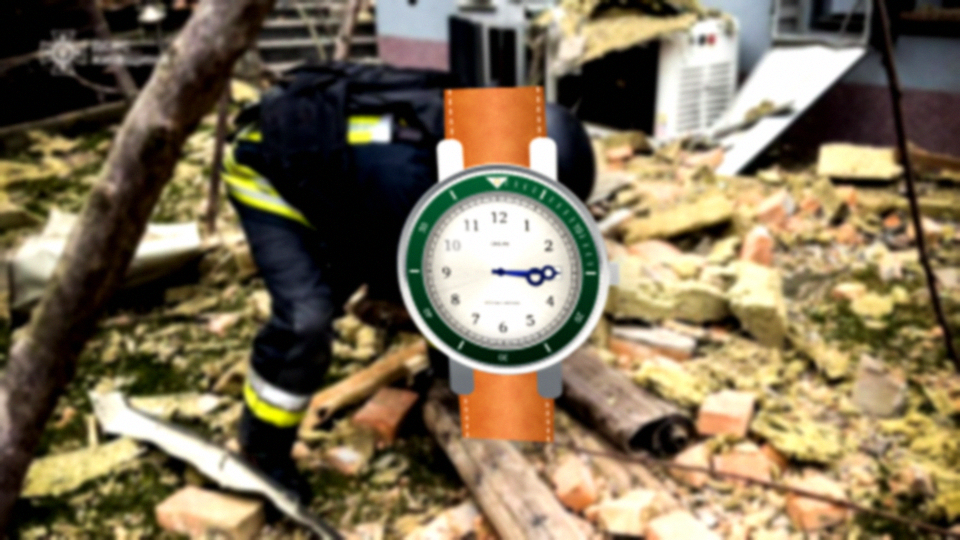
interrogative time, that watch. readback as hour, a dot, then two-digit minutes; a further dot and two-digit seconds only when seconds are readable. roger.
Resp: 3.15
